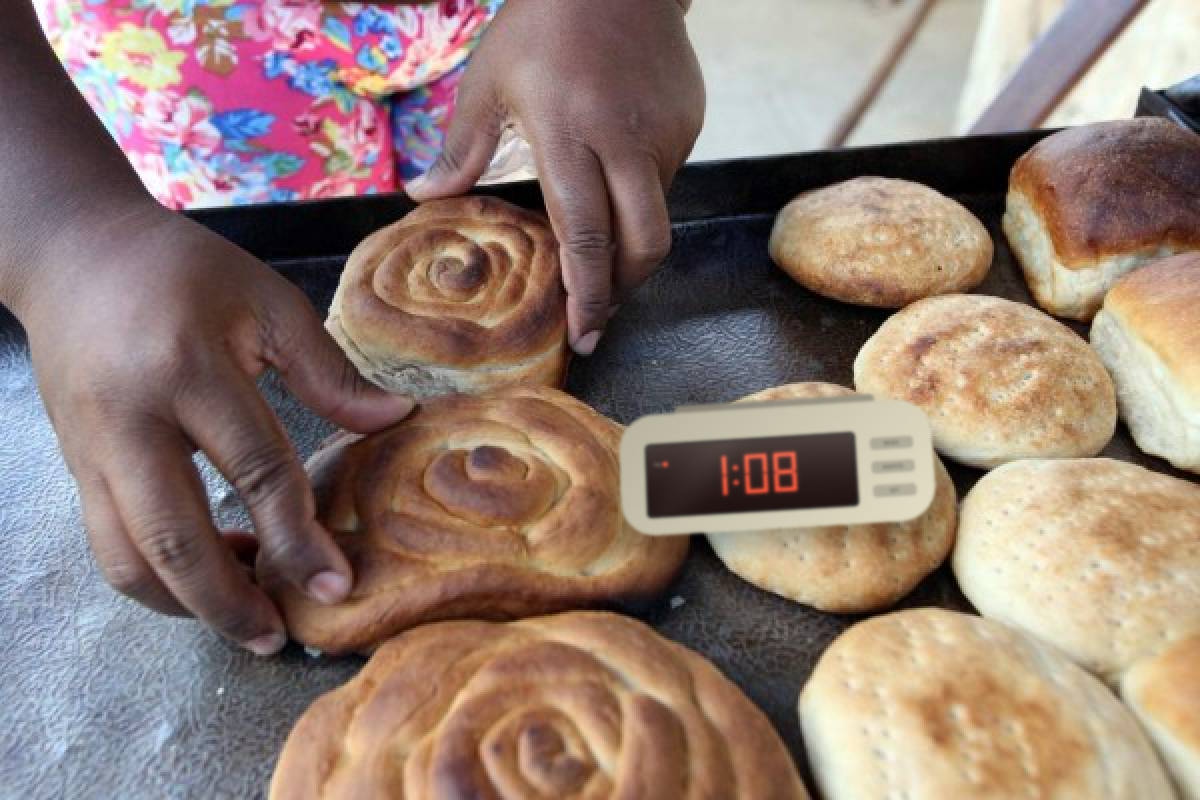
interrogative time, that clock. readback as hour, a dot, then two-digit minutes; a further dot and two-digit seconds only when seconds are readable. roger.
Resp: 1.08
